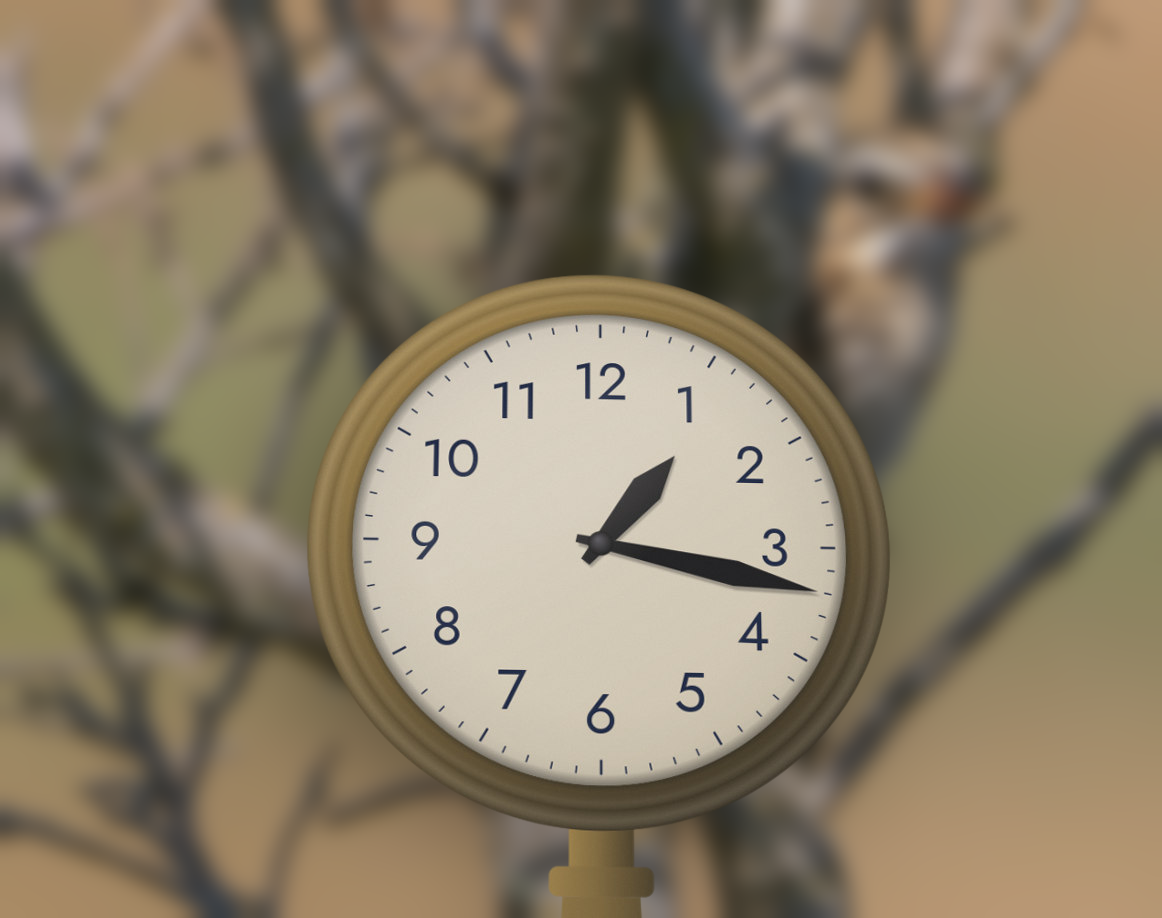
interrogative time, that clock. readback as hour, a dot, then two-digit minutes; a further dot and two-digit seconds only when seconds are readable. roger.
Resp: 1.17
